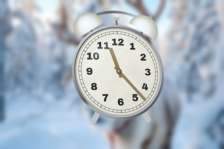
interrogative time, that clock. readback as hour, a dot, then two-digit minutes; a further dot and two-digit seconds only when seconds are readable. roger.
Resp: 11.23
